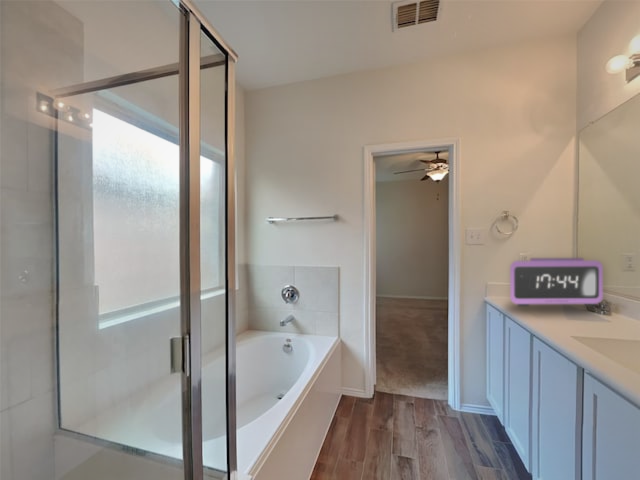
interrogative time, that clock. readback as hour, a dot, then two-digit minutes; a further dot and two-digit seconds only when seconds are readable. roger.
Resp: 17.44
